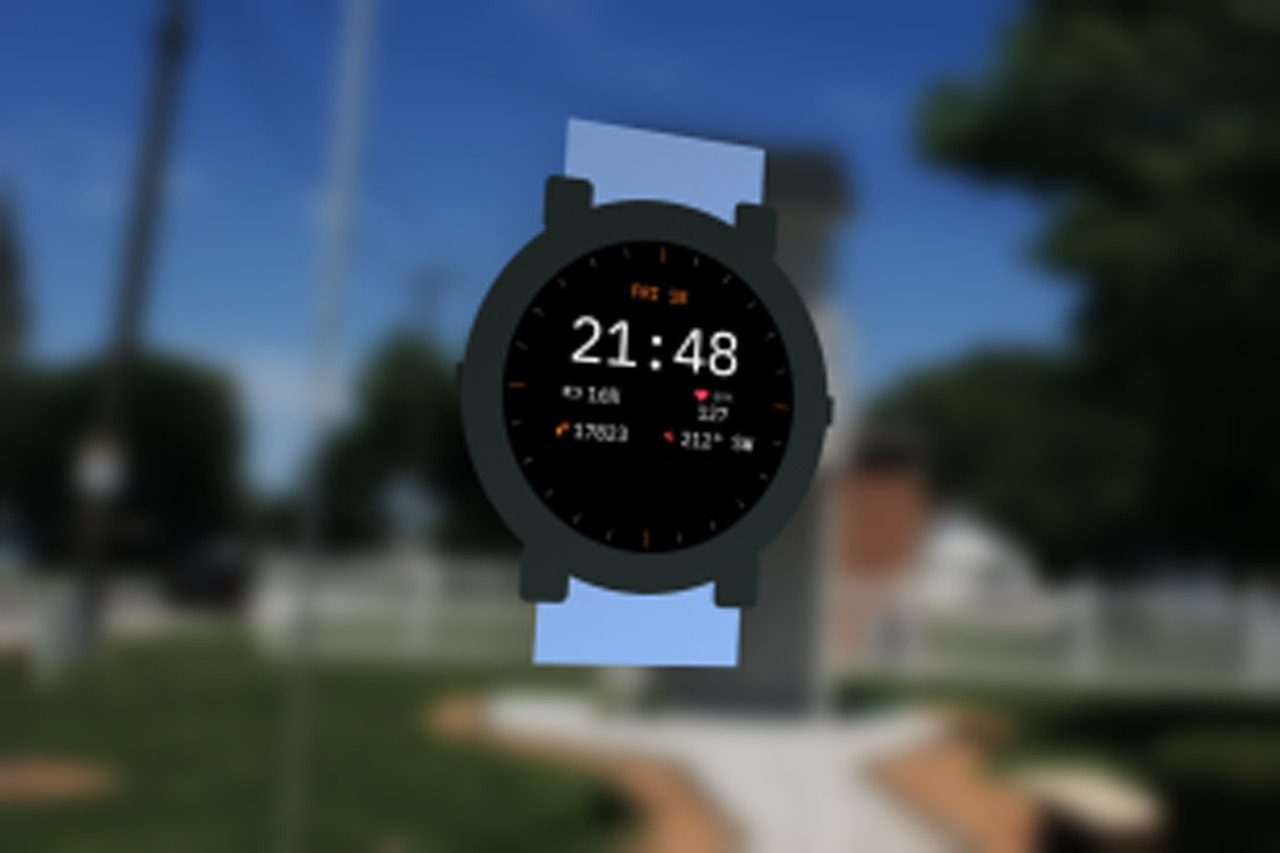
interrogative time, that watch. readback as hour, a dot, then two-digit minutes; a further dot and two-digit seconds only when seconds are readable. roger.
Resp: 21.48
